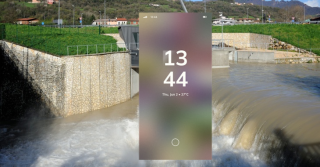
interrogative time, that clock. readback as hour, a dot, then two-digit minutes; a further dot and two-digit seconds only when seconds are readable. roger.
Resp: 13.44
